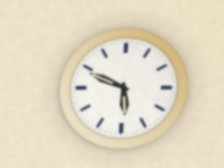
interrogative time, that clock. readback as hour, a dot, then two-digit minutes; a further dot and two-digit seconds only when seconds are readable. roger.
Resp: 5.49
